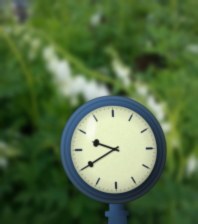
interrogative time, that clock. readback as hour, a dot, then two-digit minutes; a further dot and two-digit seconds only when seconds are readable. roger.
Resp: 9.40
